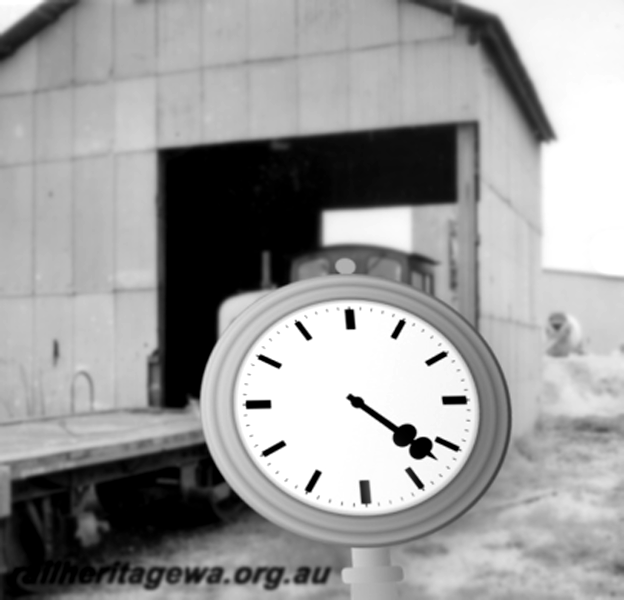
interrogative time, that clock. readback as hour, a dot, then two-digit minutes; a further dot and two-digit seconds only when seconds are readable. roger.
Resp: 4.22
